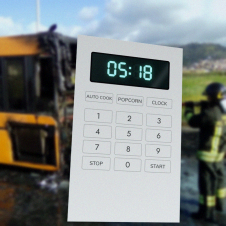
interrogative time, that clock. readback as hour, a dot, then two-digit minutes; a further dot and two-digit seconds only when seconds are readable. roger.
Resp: 5.18
